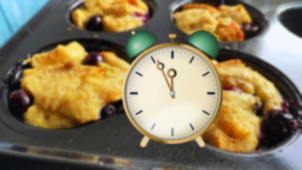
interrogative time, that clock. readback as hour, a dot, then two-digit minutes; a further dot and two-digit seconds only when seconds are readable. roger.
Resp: 11.56
